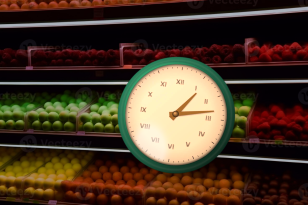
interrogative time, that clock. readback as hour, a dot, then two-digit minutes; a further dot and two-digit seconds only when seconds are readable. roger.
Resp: 1.13
